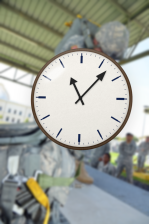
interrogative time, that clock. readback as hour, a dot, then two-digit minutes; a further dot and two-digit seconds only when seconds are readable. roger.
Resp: 11.07
